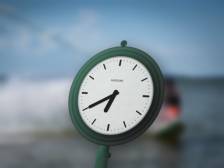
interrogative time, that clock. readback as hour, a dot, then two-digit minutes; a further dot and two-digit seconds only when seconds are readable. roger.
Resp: 6.40
